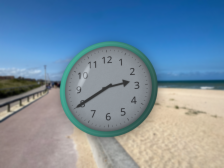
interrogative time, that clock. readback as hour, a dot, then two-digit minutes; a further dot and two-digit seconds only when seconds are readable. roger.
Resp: 2.40
